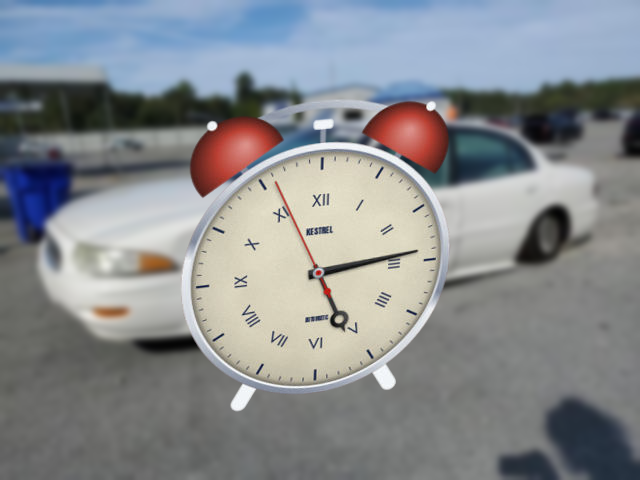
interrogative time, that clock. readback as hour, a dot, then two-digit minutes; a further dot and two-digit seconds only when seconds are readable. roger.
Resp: 5.13.56
